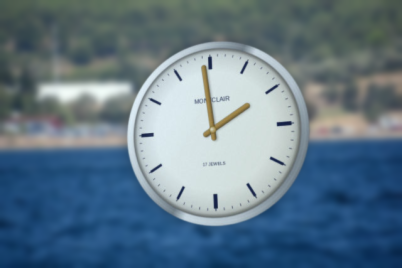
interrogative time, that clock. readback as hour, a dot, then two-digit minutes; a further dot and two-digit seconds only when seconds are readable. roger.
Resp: 1.59
